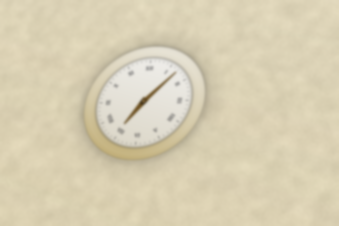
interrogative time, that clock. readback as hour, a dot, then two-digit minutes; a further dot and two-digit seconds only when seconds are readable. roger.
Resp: 7.07
